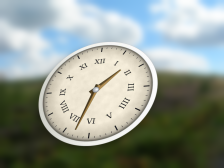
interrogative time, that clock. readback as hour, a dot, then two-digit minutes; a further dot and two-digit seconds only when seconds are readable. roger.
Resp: 1.33
